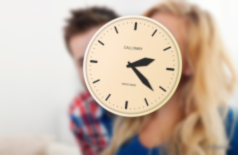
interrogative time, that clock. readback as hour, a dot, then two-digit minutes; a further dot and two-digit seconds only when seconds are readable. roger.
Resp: 2.22
